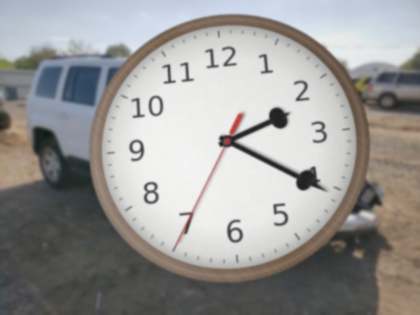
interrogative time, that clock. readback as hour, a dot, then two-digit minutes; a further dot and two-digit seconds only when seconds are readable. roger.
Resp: 2.20.35
